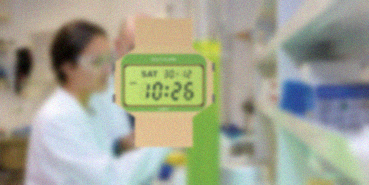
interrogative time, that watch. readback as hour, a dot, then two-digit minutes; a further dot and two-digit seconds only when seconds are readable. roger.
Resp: 10.26
